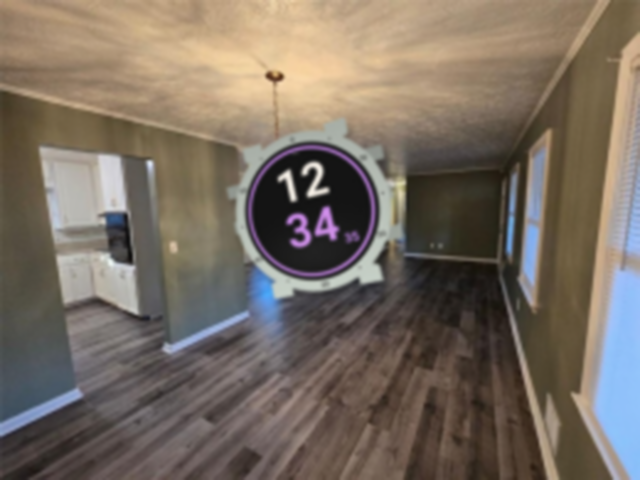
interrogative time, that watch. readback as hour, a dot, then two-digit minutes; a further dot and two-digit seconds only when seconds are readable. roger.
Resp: 12.34
